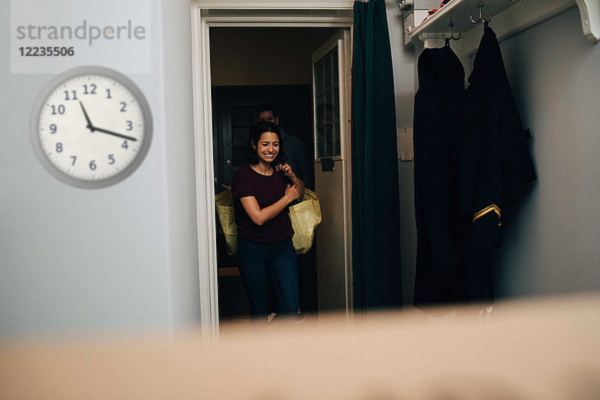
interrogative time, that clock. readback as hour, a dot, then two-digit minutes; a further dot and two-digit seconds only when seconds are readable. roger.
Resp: 11.18
